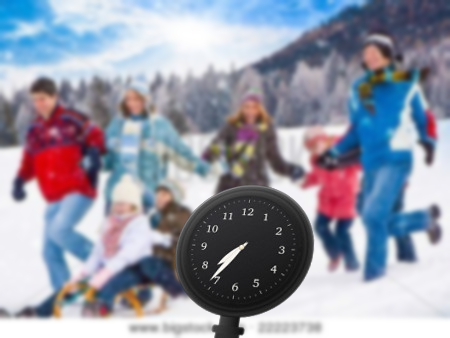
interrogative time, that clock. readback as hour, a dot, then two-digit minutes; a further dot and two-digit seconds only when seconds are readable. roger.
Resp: 7.36
